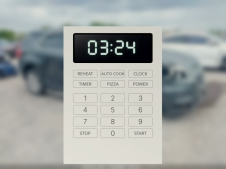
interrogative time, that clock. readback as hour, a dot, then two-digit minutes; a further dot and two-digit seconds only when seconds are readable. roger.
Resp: 3.24
